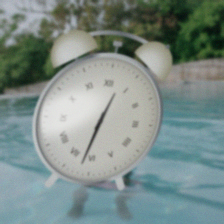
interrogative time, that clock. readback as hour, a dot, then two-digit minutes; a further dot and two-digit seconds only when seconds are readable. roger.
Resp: 12.32
